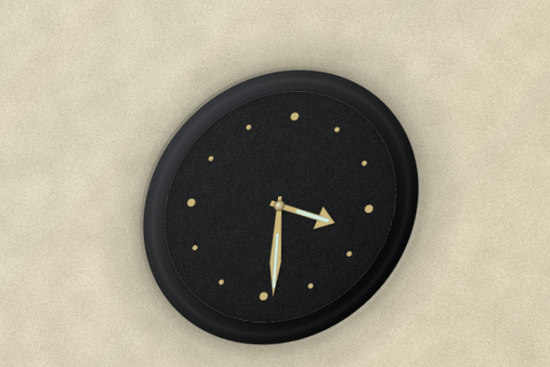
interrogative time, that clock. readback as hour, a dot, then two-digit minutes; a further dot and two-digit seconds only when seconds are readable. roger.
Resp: 3.29
